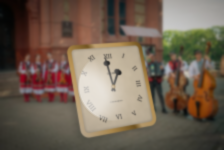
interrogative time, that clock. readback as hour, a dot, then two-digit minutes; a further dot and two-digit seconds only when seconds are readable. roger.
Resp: 12.59
